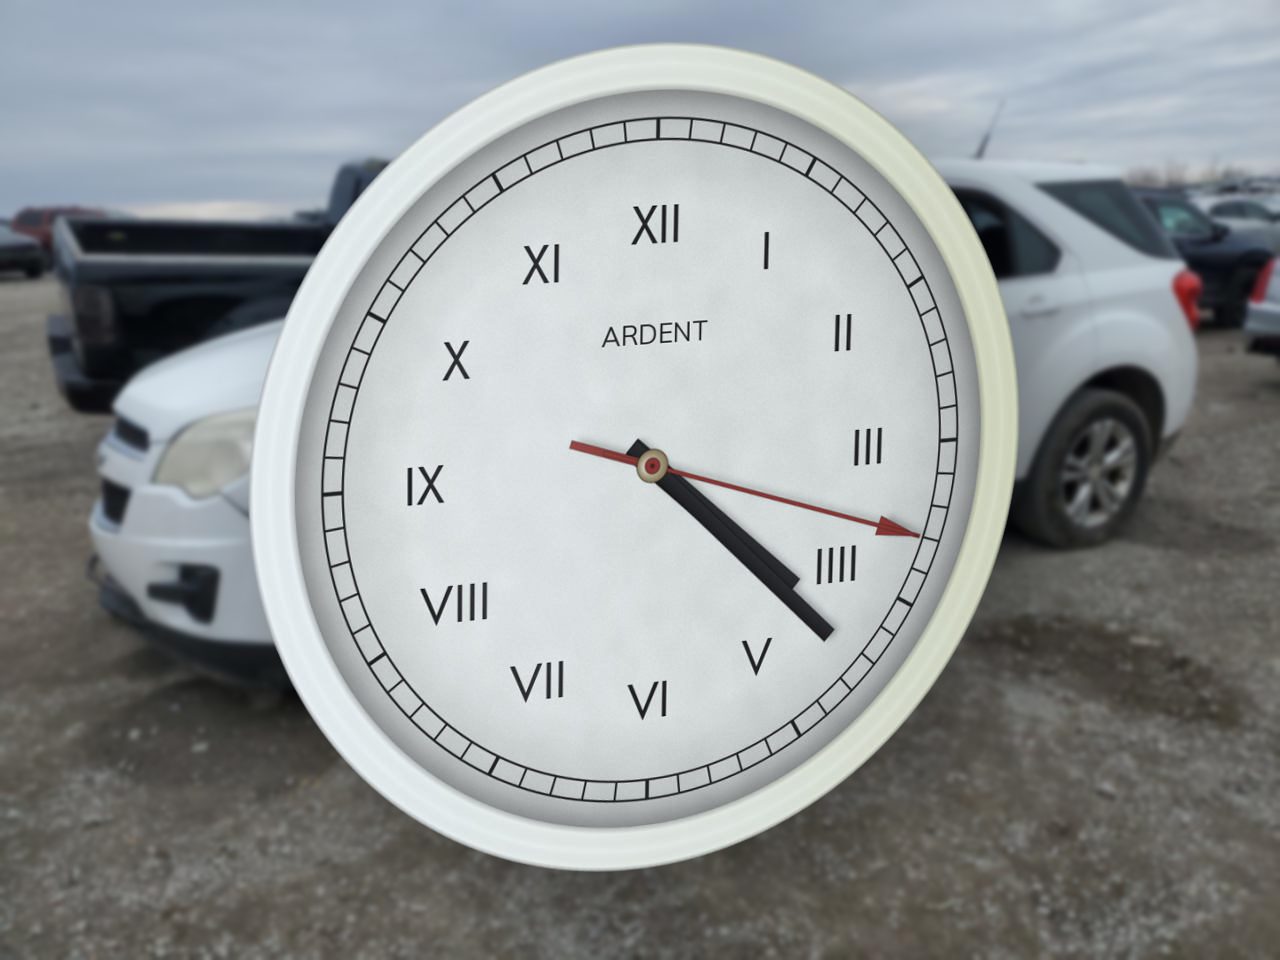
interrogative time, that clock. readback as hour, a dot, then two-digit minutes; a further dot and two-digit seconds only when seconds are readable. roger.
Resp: 4.22.18
